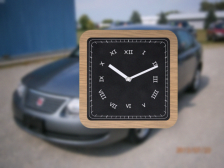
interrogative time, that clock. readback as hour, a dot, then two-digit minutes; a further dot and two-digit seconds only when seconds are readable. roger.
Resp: 10.11
